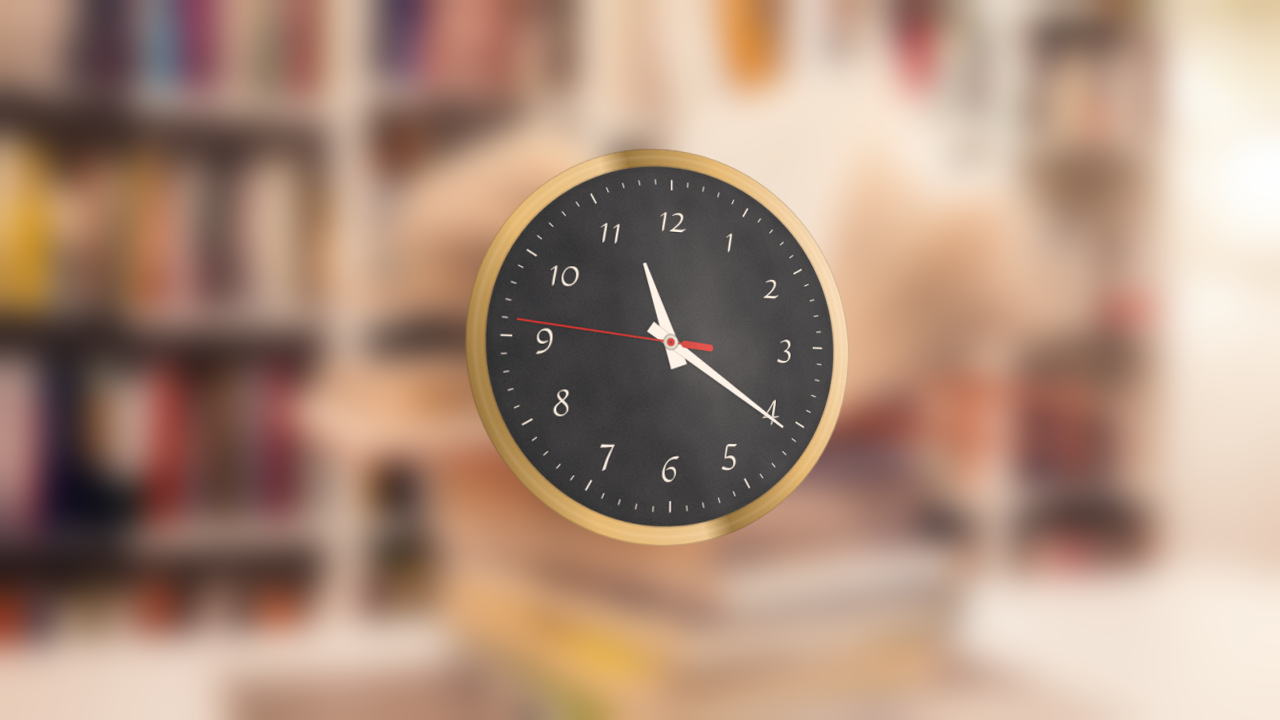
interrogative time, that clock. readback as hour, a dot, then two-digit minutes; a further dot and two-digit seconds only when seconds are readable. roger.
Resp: 11.20.46
